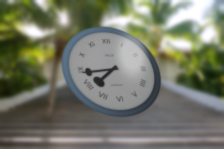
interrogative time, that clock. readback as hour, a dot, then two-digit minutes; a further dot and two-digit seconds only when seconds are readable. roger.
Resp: 7.44
